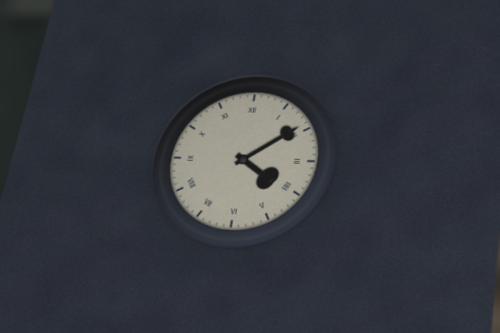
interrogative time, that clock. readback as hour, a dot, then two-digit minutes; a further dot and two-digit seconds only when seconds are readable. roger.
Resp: 4.09
